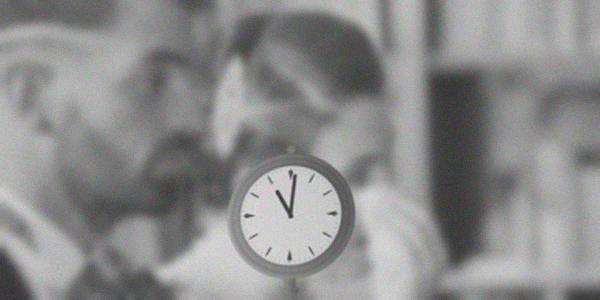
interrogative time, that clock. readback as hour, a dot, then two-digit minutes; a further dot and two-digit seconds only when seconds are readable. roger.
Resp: 11.01
